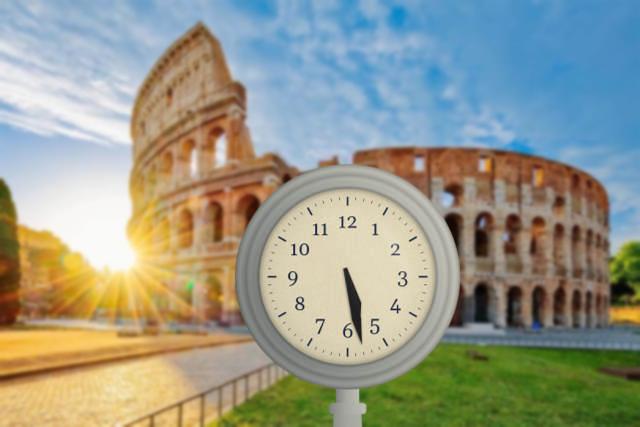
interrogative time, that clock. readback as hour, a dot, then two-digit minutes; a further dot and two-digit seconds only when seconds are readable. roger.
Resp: 5.28
